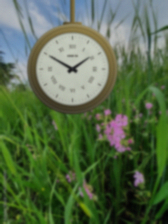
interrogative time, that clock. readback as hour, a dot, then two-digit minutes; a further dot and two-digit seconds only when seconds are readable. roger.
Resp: 1.50
